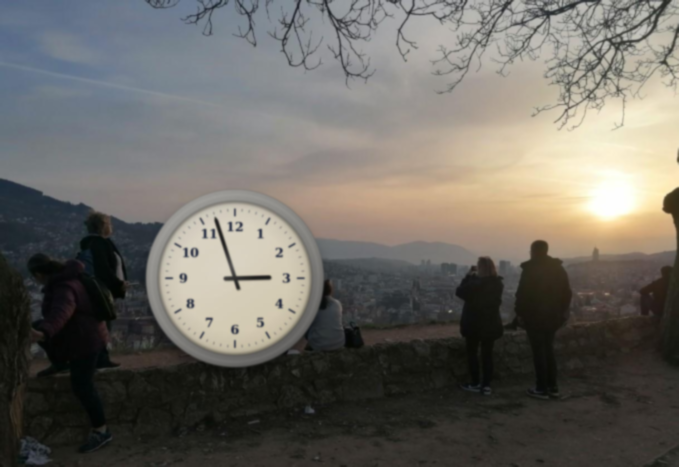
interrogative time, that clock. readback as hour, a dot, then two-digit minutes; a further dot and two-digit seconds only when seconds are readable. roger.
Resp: 2.57
